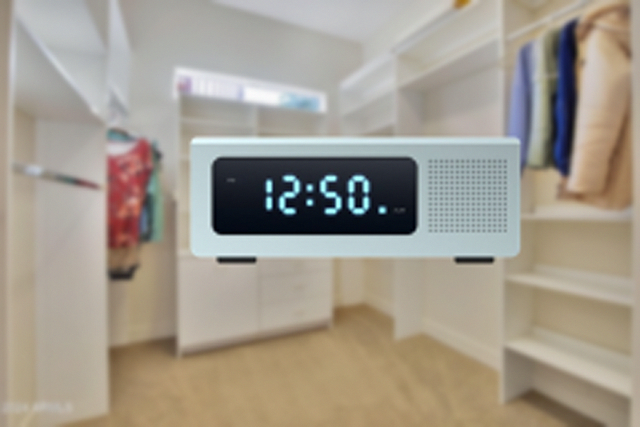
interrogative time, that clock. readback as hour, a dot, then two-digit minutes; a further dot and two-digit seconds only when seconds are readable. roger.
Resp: 12.50
